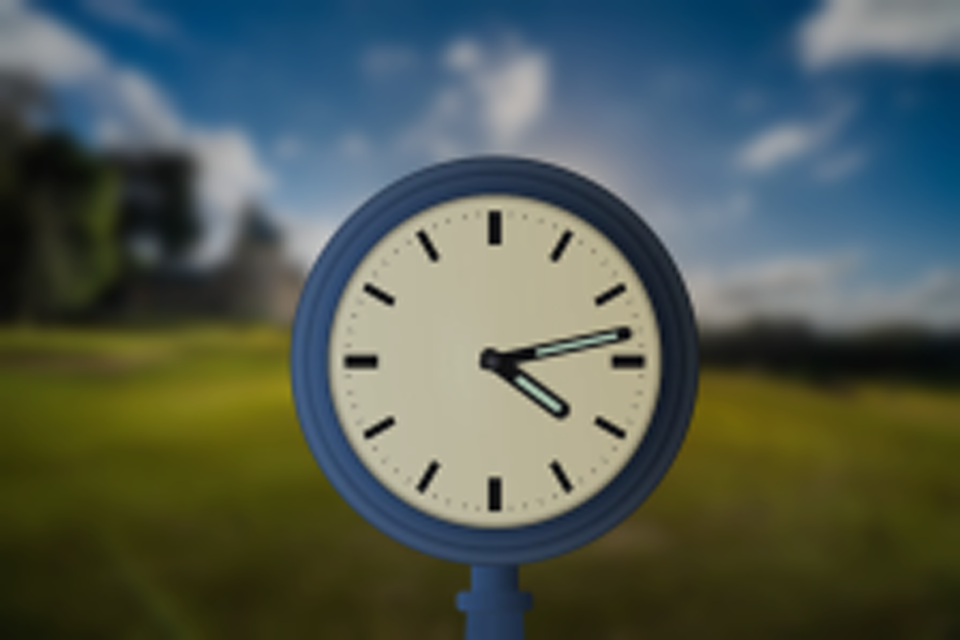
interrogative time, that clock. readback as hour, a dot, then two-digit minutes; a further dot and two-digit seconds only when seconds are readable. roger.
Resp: 4.13
